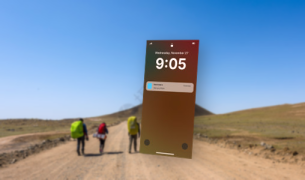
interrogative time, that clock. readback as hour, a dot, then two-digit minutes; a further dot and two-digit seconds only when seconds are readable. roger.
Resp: 9.05
